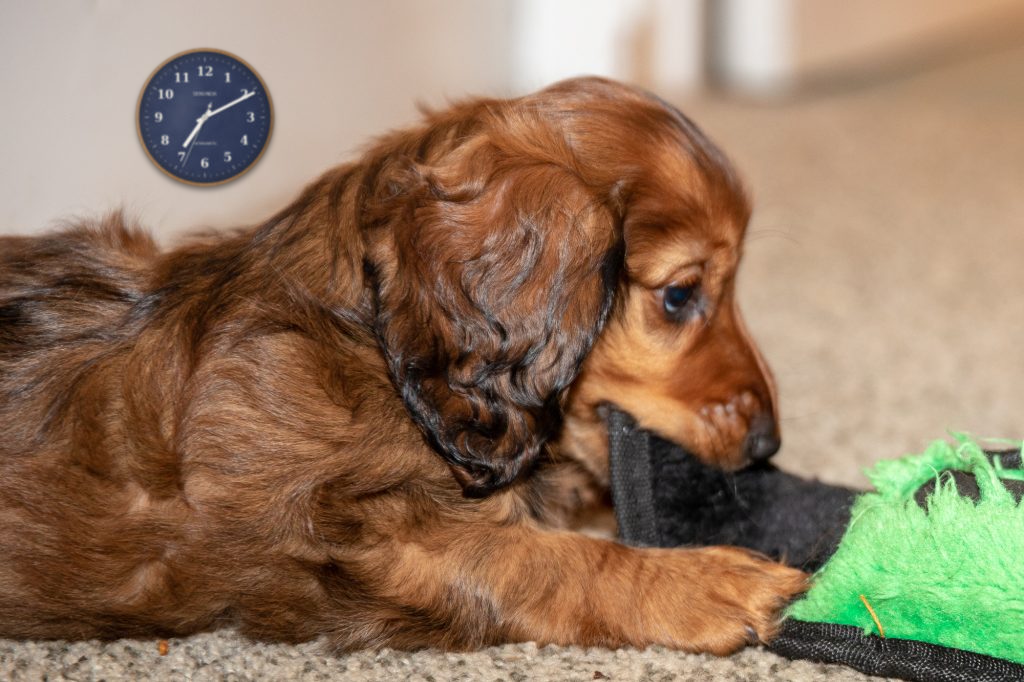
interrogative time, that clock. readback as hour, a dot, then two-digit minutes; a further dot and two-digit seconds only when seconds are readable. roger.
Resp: 7.10.34
